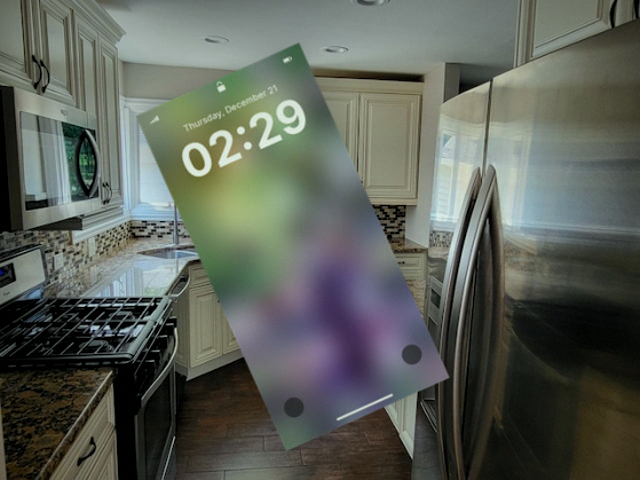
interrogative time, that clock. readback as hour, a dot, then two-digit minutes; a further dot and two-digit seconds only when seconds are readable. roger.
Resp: 2.29
